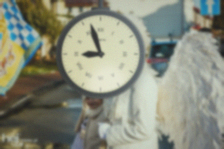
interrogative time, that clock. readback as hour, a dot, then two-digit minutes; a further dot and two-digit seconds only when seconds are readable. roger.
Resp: 8.57
